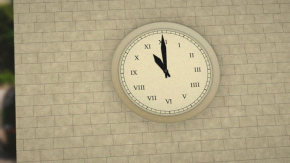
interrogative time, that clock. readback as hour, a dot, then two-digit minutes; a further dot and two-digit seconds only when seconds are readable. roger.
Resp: 11.00
